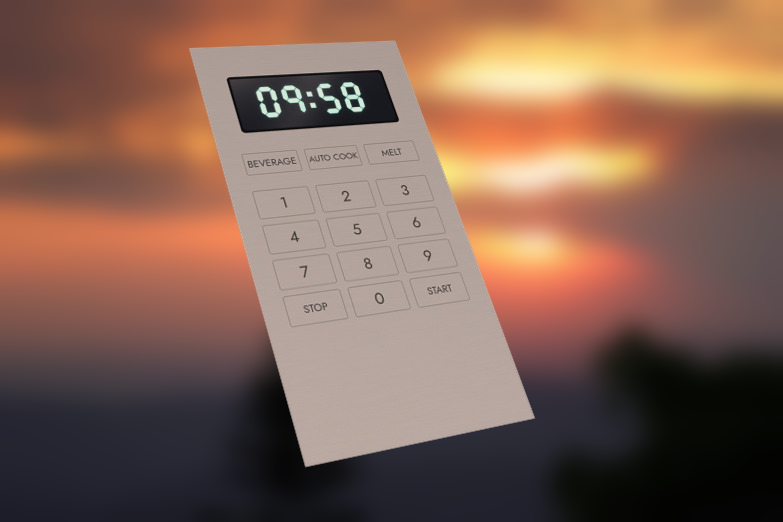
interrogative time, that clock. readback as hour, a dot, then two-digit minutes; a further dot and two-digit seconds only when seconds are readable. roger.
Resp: 9.58
